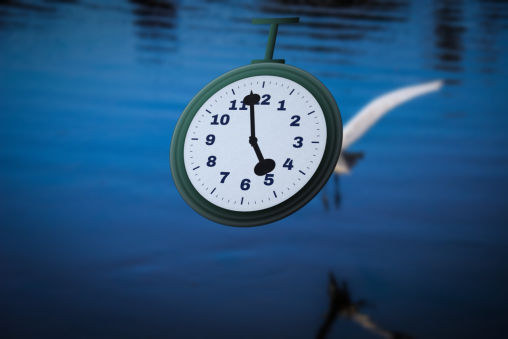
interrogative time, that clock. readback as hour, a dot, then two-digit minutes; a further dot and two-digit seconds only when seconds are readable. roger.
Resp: 4.58
